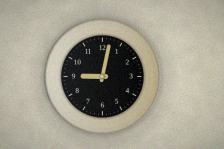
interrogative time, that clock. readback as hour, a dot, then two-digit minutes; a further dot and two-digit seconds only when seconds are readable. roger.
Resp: 9.02
